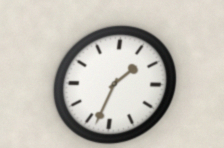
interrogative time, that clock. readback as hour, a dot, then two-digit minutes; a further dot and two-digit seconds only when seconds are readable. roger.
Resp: 1.33
